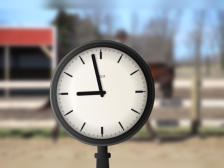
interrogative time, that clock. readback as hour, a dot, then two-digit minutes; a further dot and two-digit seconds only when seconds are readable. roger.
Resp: 8.58
